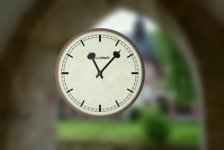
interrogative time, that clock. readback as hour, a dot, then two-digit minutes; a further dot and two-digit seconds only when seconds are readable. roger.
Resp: 11.07
